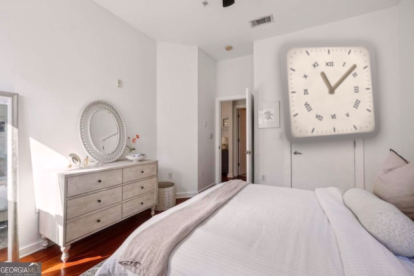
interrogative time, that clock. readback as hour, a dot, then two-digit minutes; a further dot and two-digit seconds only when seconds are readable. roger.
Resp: 11.08
